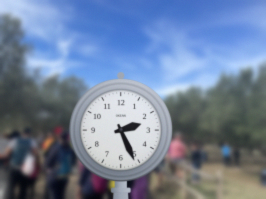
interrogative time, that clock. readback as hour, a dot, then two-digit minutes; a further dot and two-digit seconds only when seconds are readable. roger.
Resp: 2.26
